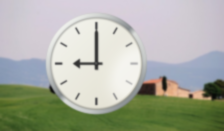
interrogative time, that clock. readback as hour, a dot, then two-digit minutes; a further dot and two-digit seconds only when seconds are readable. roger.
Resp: 9.00
